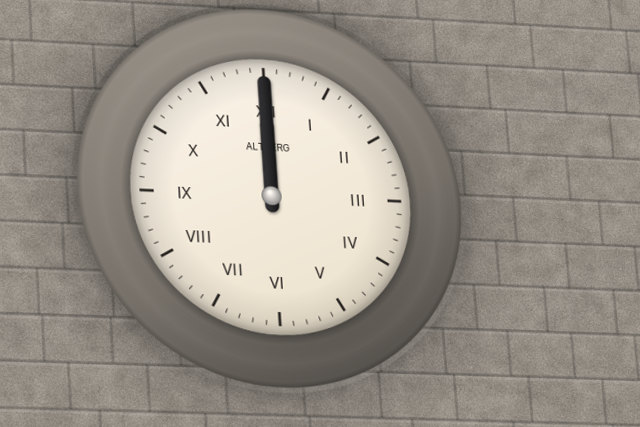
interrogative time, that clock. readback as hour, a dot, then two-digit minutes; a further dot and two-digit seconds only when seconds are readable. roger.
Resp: 12.00
